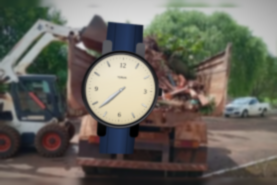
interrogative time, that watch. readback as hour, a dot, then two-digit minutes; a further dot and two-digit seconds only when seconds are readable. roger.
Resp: 7.38
